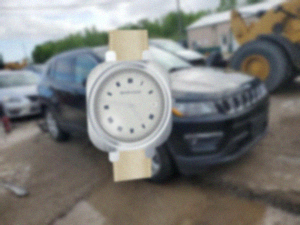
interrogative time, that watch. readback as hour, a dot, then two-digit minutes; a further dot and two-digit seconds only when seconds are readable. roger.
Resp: 4.47
